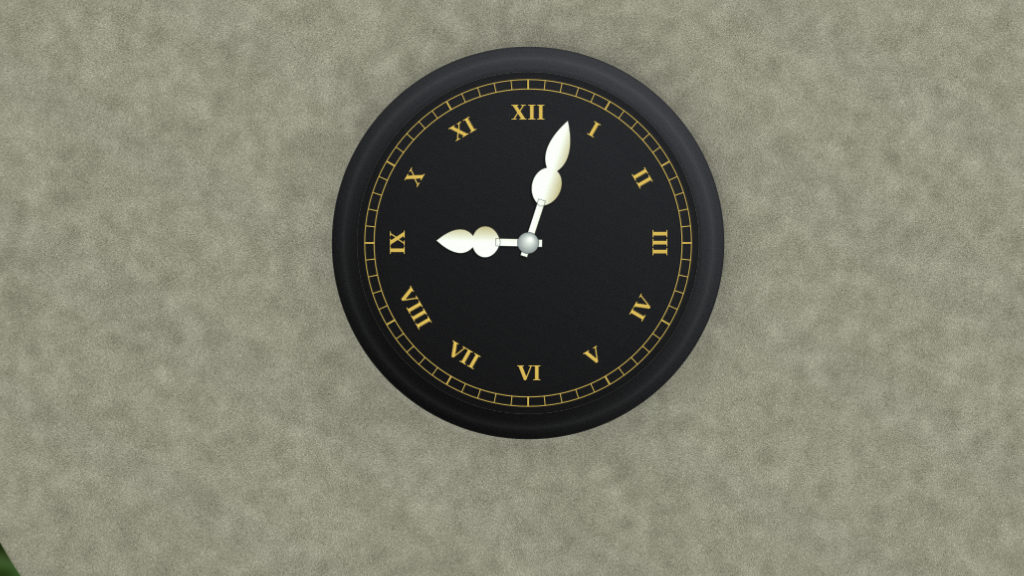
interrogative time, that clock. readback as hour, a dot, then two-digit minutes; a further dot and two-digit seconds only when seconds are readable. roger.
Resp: 9.03
